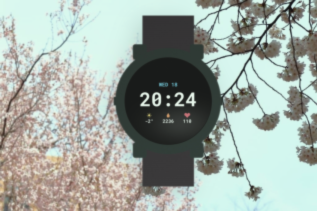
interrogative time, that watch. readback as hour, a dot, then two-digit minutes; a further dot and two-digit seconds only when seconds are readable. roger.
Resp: 20.24
